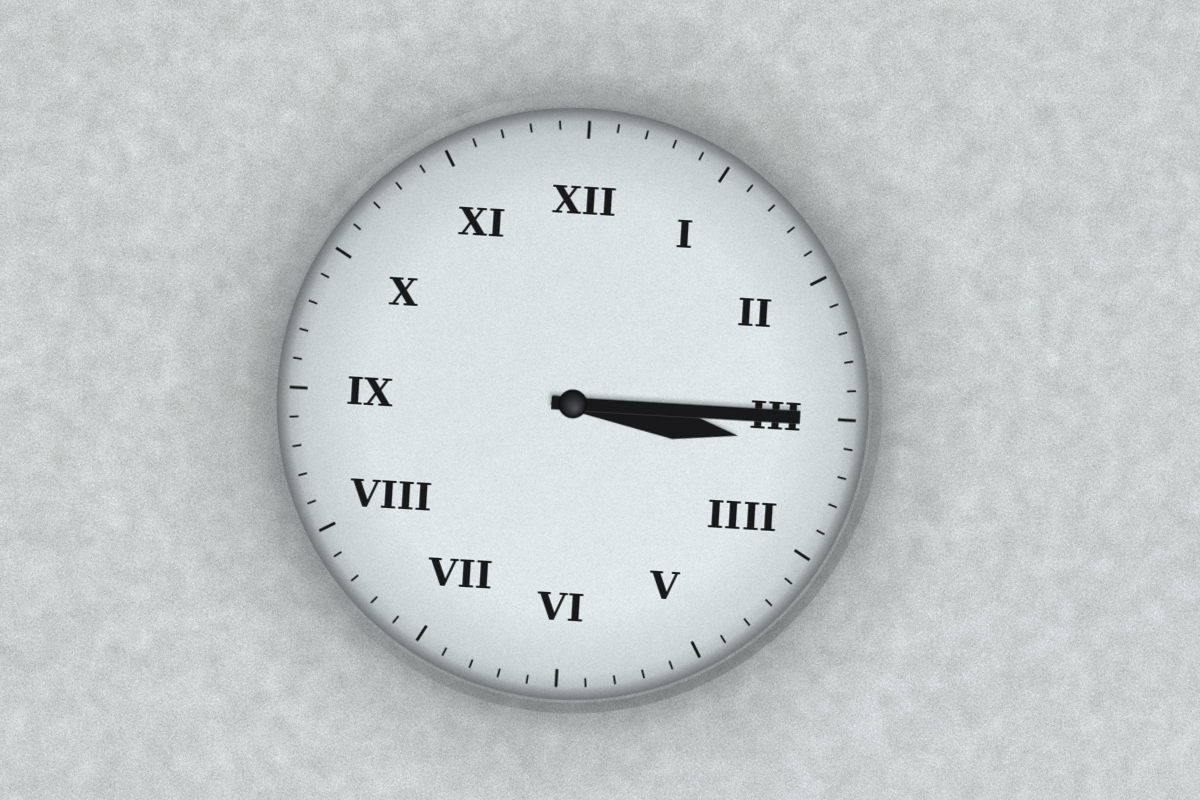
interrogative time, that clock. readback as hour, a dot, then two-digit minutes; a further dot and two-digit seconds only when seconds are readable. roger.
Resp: 3.15
